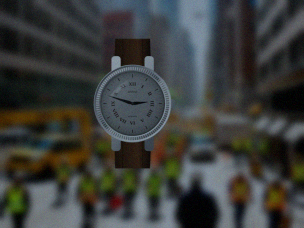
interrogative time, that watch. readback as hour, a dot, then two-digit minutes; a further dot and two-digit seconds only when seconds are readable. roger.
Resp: 2.48
